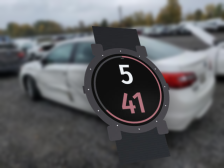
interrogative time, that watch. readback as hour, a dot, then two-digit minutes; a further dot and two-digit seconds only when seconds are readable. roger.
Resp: 5.41
